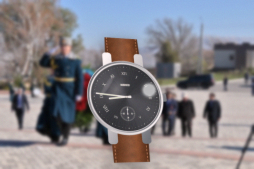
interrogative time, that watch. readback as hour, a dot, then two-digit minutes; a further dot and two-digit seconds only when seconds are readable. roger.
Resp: 8.46
